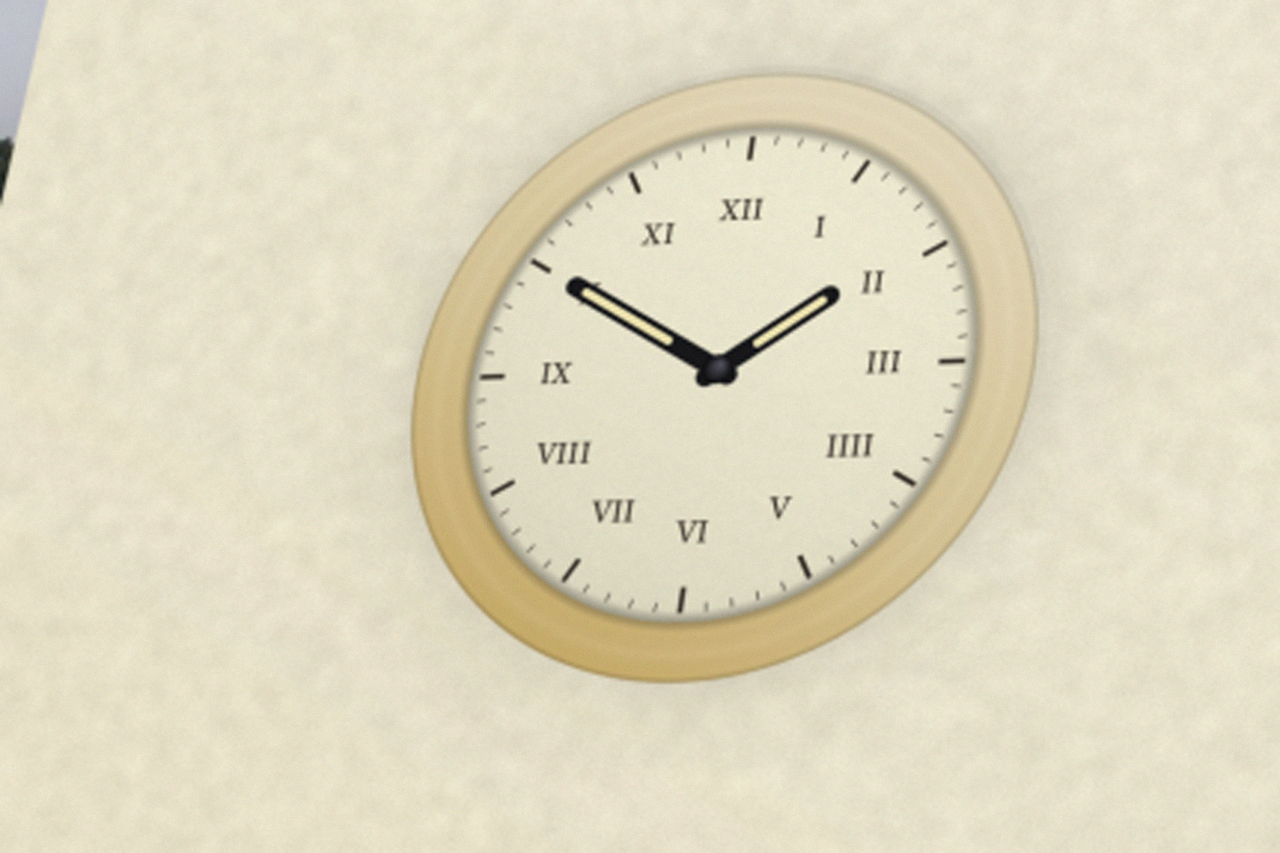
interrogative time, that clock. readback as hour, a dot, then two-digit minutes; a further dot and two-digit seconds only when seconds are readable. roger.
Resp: 1.50
